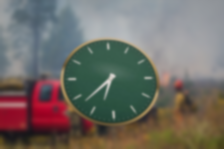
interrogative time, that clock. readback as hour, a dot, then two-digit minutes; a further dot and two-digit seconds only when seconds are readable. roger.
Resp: 6.38
